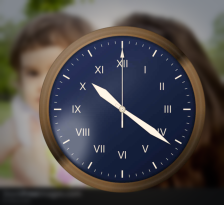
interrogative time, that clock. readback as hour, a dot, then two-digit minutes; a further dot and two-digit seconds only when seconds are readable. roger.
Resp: 10.21.00
